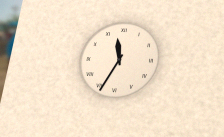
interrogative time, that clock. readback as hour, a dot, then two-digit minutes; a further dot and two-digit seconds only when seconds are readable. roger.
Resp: 11.34
